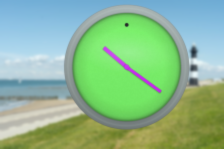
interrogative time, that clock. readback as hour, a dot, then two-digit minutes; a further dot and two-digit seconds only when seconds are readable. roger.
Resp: 10.21
